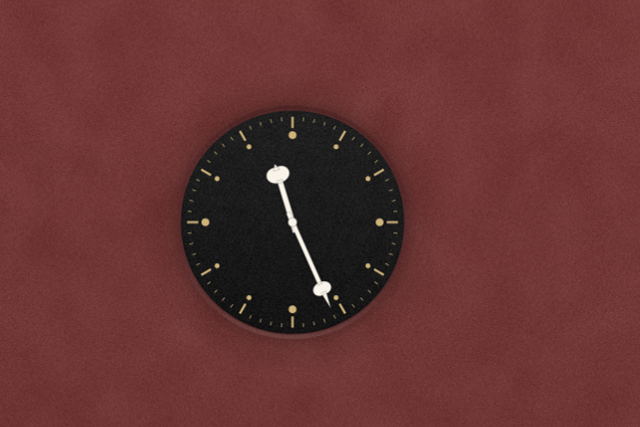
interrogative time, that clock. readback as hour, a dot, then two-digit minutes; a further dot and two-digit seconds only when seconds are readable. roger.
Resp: 11.26
